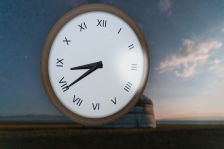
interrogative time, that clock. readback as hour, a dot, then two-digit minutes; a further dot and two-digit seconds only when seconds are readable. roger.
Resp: 8.39
